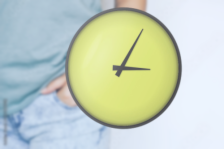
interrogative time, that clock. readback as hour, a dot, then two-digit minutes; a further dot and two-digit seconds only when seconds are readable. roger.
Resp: 3.05
